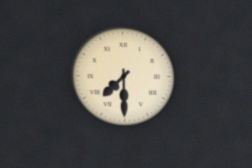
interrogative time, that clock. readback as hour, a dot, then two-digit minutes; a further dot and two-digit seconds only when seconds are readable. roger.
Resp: 7.30
